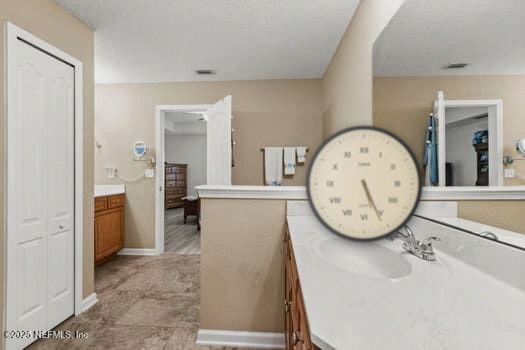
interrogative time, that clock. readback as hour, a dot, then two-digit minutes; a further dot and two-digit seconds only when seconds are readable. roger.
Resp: 5.26
